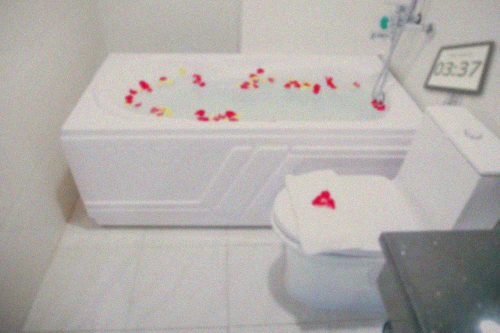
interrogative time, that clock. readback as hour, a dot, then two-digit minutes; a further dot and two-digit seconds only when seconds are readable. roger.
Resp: 3.37
